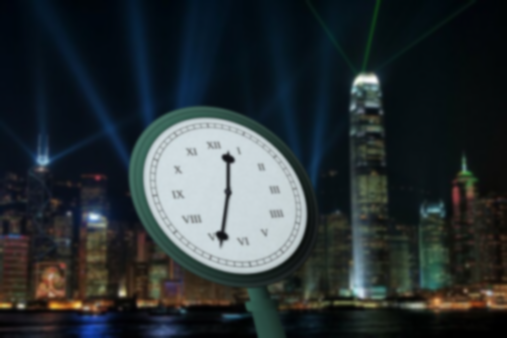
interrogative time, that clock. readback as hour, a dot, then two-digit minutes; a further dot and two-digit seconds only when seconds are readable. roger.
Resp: 12.34
